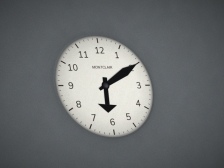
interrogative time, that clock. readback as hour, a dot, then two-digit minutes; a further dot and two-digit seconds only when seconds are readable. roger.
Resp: 6.10
